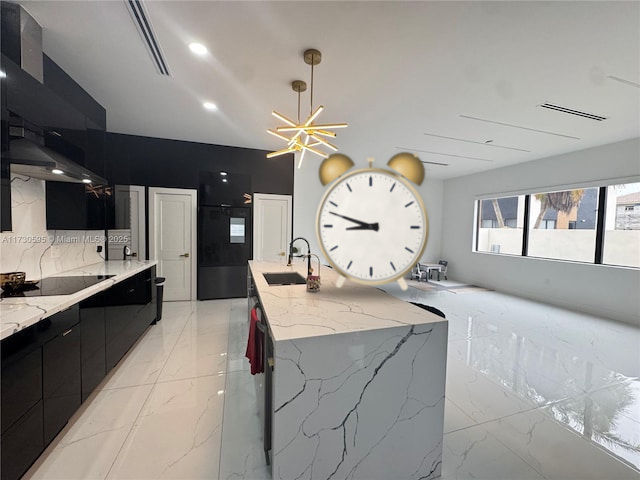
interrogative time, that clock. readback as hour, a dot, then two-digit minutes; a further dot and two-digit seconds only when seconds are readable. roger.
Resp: 8.48
